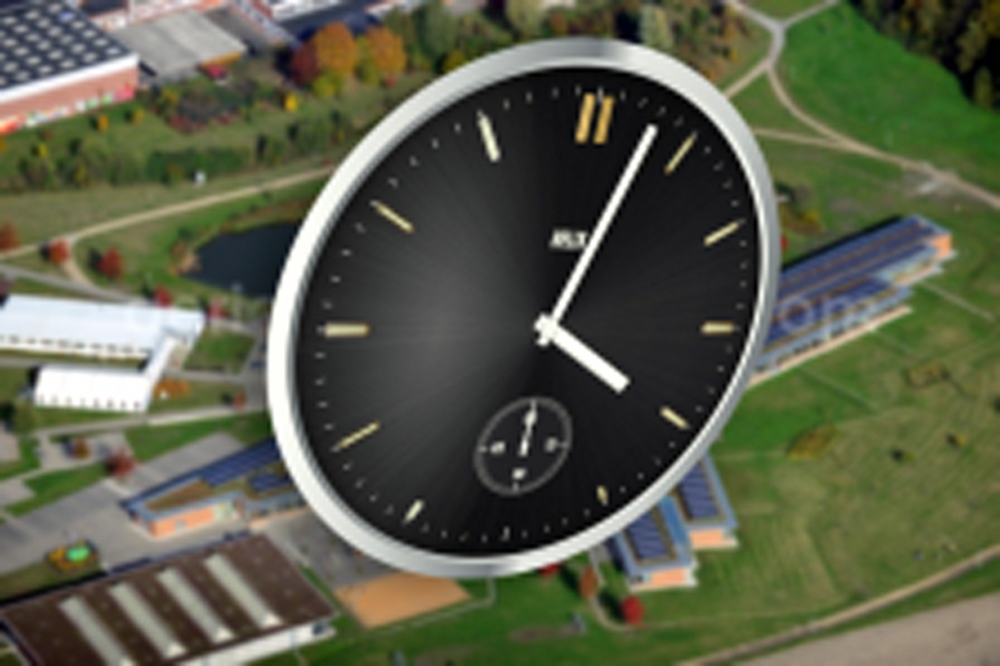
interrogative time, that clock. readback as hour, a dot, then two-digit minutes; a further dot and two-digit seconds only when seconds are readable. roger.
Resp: 4.03
